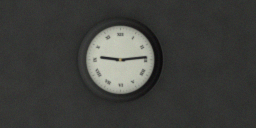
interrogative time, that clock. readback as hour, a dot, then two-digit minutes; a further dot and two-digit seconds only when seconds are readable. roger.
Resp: 9.14
